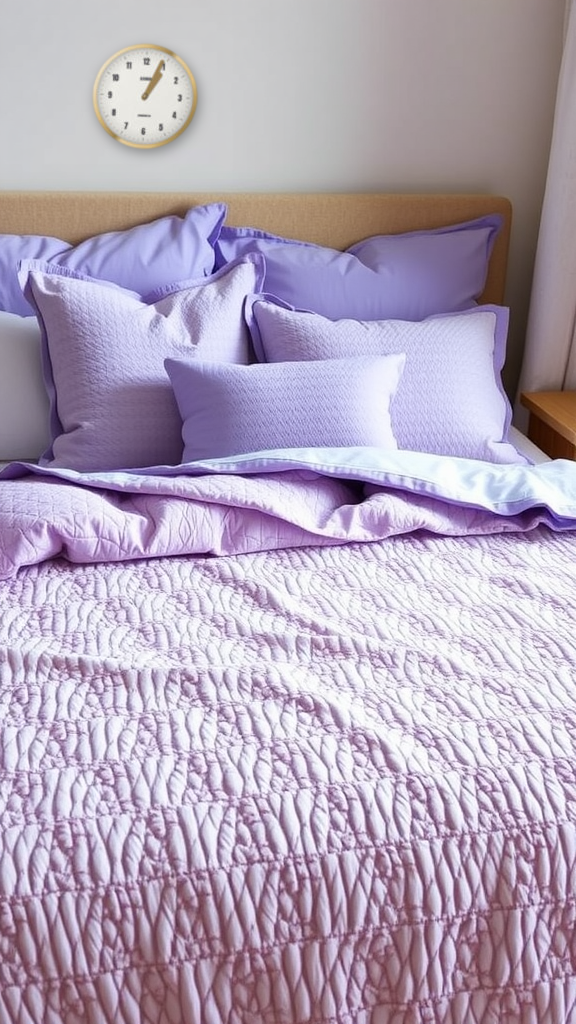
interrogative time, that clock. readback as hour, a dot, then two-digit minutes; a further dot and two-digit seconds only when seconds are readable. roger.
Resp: 1.04
